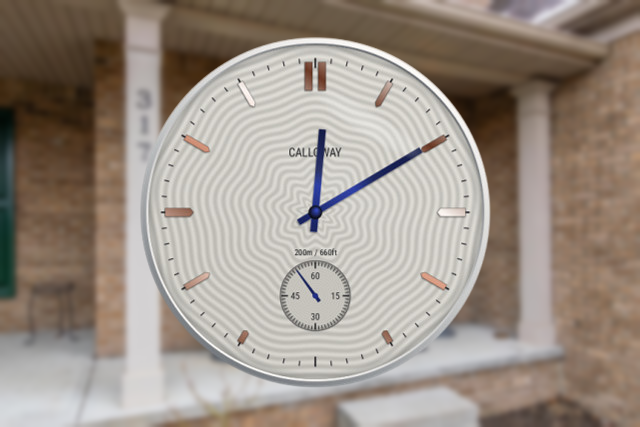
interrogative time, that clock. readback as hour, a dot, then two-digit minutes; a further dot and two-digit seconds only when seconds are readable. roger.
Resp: 12.09.54
